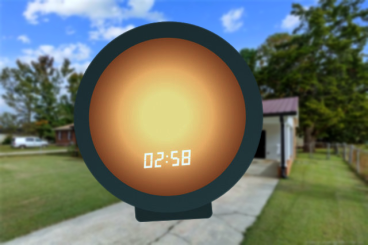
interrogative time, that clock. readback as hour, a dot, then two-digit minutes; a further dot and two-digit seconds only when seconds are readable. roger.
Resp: 2.58
